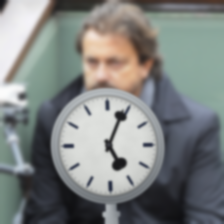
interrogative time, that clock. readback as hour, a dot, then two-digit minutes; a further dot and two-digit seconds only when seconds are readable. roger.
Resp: 5.04
